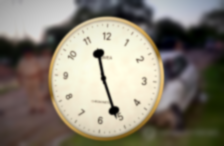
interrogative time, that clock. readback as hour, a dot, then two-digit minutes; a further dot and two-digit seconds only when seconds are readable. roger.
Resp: 11.26
